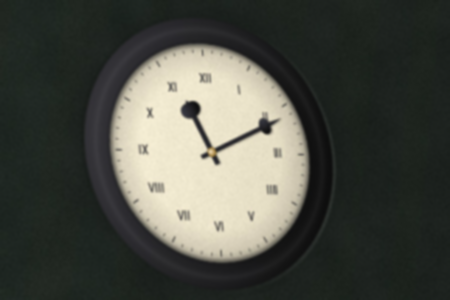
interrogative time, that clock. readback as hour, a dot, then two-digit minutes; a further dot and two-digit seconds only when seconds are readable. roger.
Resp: 11.11
